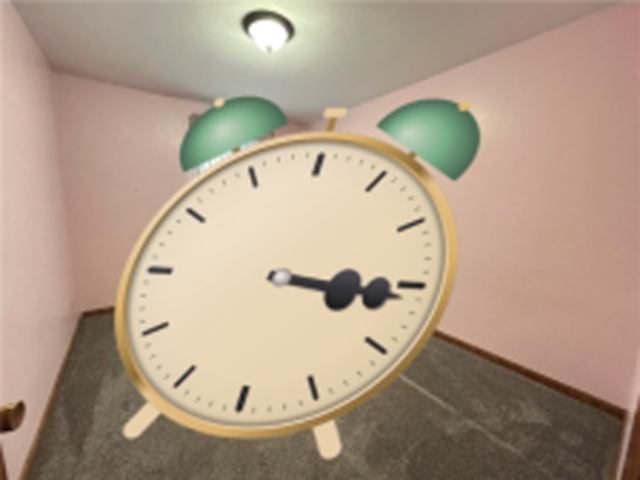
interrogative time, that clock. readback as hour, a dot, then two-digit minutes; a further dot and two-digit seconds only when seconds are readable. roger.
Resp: 3.16
